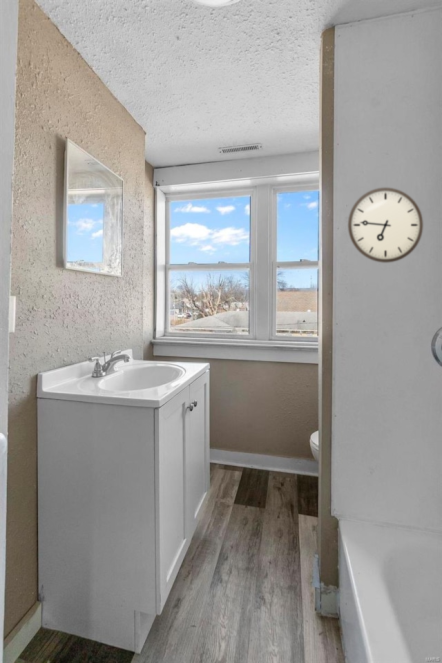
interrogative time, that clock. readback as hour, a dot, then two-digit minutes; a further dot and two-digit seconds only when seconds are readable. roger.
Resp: 6.46
